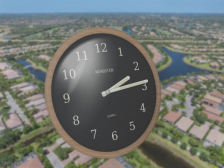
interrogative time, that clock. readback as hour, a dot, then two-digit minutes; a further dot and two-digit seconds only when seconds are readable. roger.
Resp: 2.14
